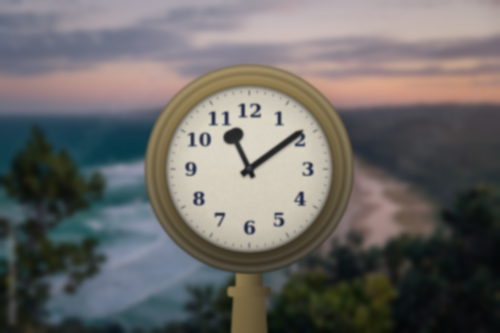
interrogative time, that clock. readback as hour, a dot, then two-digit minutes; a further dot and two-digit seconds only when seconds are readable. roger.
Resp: 11.09
